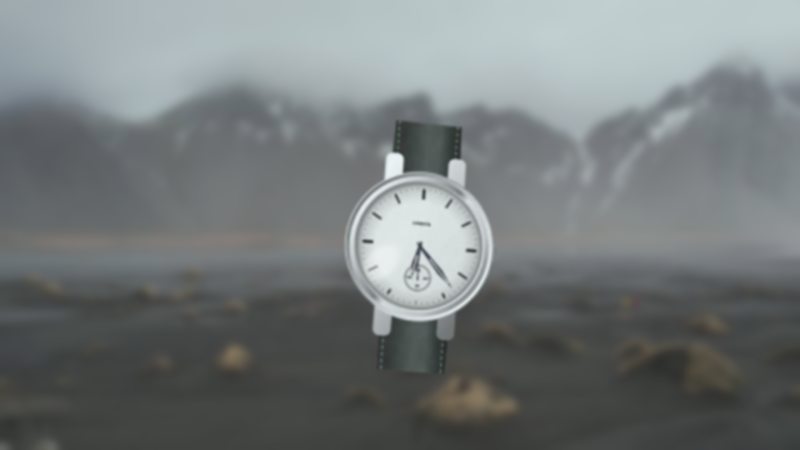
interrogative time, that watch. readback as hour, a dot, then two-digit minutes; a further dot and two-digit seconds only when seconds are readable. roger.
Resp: 6.23
